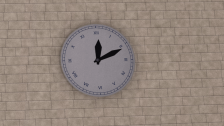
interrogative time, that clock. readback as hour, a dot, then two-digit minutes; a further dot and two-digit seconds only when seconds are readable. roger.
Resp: 12.11
